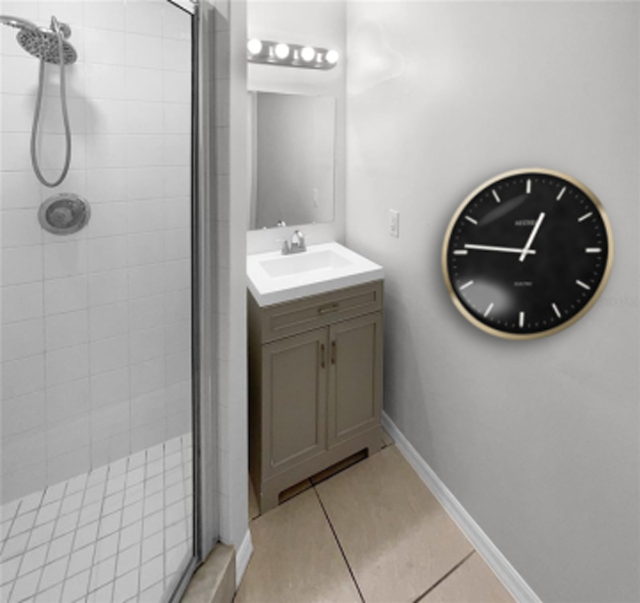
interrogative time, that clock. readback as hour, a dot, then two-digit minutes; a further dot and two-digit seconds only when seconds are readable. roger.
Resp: 12.46
